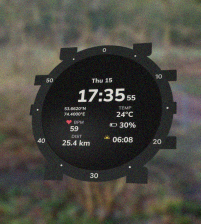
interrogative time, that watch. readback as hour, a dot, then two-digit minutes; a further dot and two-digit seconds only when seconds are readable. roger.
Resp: 17.35.55
